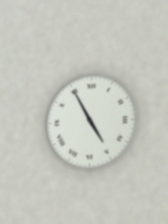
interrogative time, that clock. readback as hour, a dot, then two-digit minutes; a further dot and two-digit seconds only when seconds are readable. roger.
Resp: 4.55
